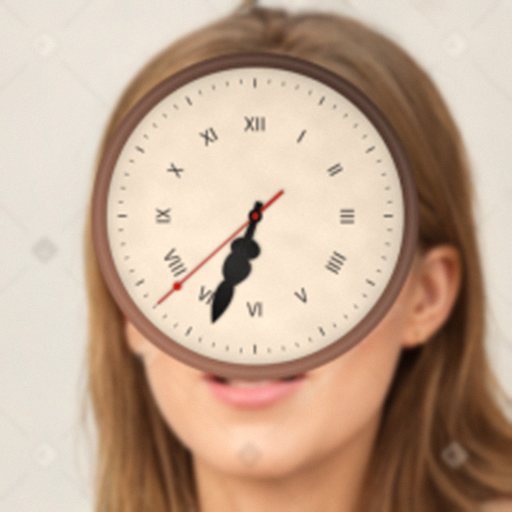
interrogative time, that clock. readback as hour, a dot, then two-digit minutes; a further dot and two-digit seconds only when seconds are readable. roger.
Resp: 6.33.38
